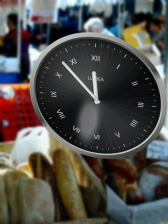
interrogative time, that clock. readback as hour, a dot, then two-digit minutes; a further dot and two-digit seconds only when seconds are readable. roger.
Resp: 11.53
